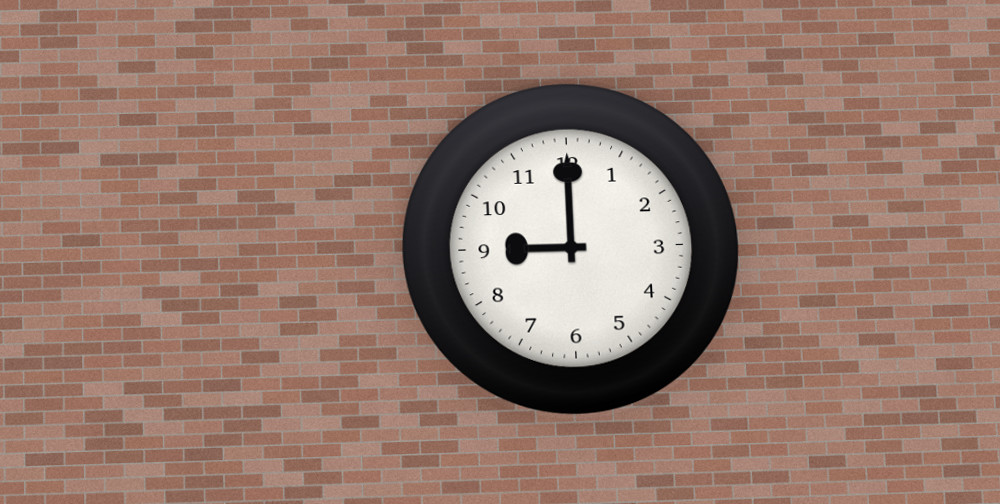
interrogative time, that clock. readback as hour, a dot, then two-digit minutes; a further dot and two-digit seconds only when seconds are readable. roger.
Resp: 9.00
